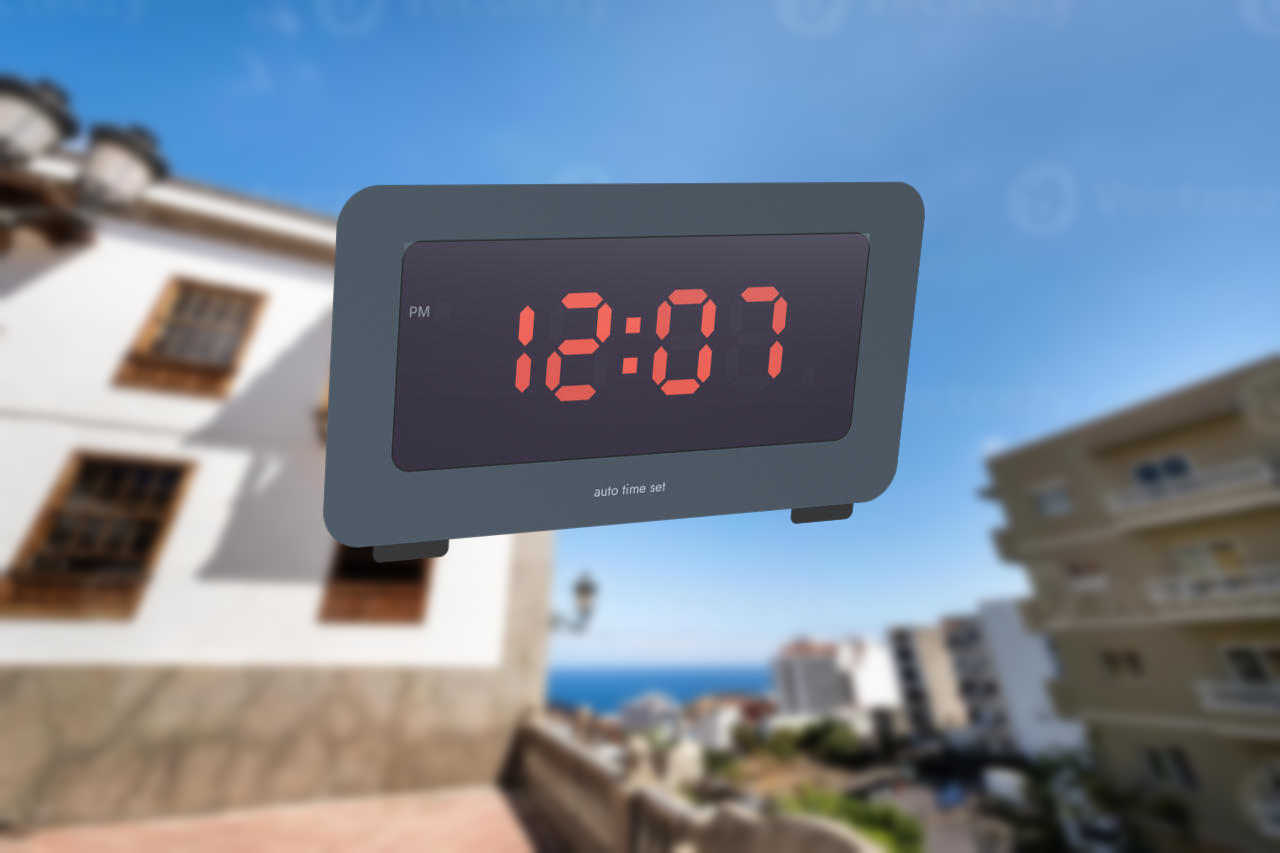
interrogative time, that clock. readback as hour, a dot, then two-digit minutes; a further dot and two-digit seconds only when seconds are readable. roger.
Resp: 12.07
